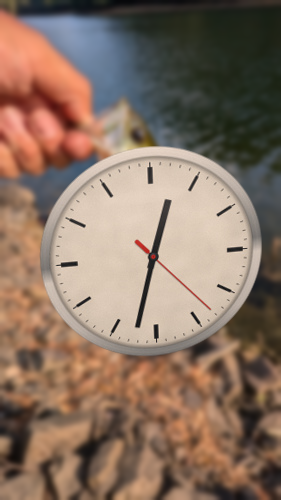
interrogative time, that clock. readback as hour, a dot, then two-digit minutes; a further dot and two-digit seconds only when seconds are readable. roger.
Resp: 12.32.23
